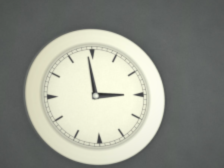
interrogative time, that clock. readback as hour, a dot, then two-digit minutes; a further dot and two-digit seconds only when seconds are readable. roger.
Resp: 2.59
